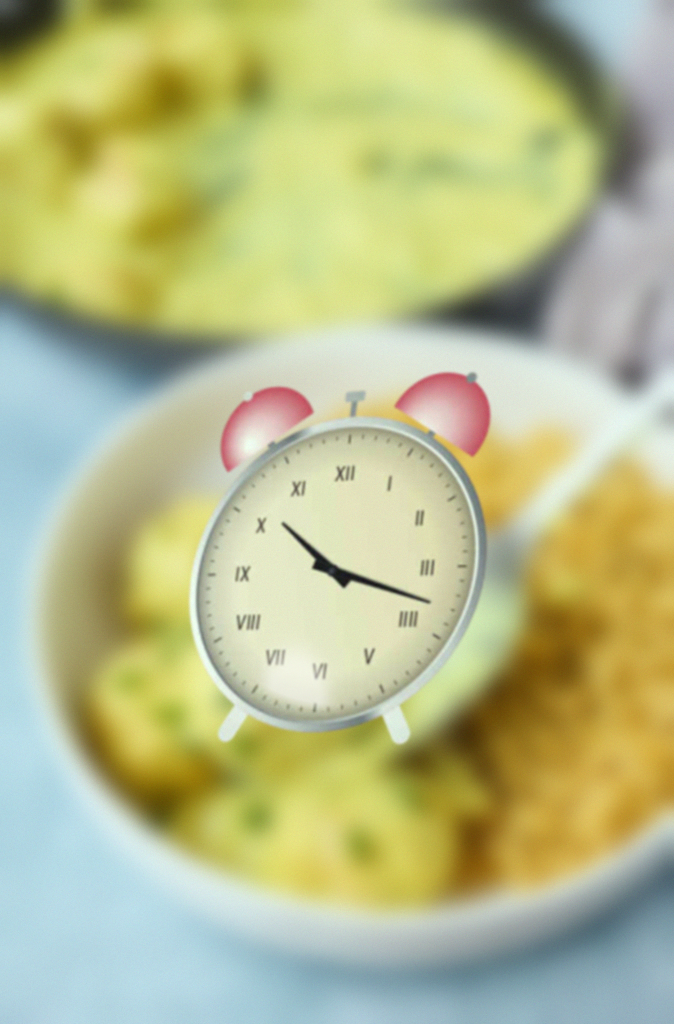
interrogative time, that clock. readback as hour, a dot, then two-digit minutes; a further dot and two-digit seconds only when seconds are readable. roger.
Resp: 10.18
